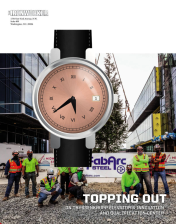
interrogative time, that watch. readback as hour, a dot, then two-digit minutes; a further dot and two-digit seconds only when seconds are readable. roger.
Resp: 5.39
